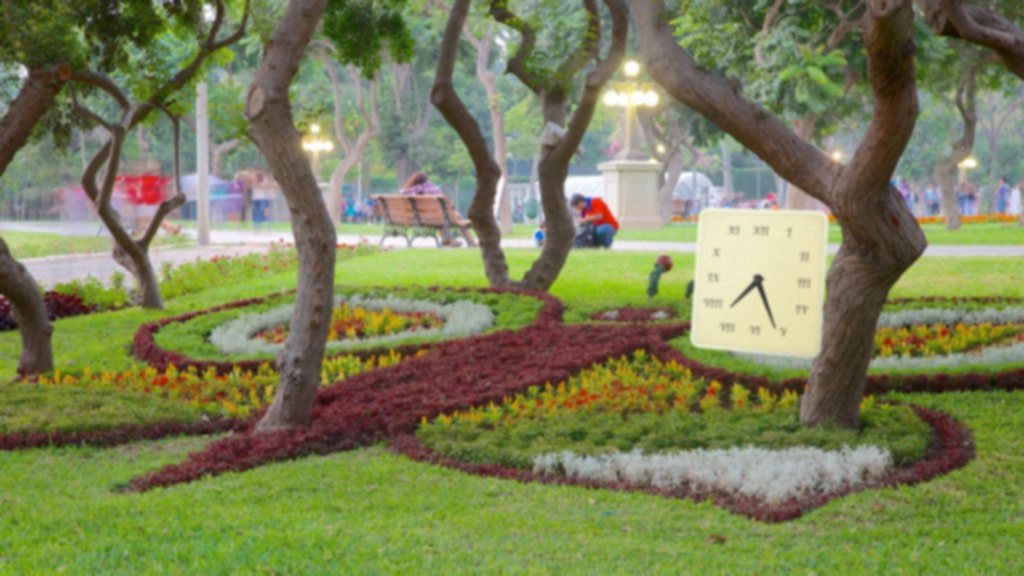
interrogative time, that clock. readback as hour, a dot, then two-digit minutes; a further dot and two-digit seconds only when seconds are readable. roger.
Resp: 7.26
